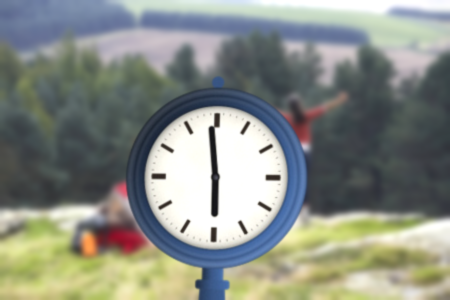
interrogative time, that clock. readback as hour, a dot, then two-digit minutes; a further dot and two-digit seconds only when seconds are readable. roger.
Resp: 5.59
